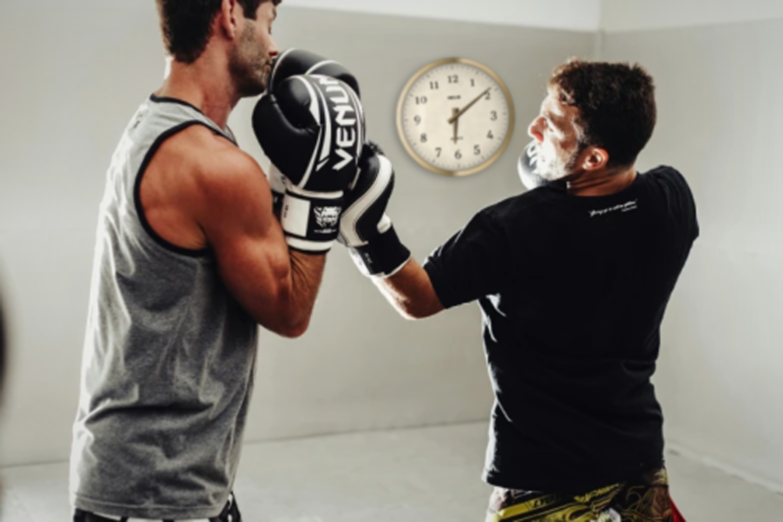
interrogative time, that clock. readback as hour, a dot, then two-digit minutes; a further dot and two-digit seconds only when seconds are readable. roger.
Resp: 6.09
